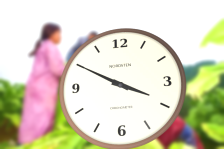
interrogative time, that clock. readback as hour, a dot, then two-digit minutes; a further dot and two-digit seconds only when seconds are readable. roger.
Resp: 3.50
